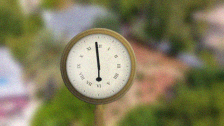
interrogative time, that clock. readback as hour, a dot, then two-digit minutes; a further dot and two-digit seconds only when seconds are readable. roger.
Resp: 5.59
